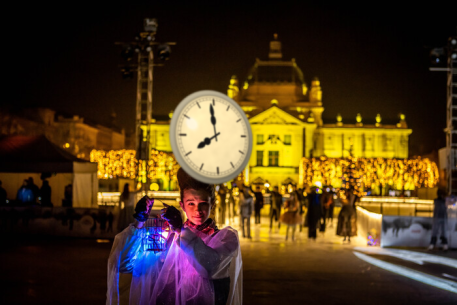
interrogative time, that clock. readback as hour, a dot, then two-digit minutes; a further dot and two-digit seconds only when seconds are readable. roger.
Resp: 7.59
